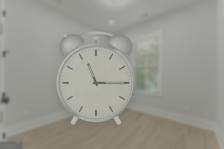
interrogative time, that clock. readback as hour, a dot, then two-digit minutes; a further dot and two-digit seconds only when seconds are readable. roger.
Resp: 11.15
